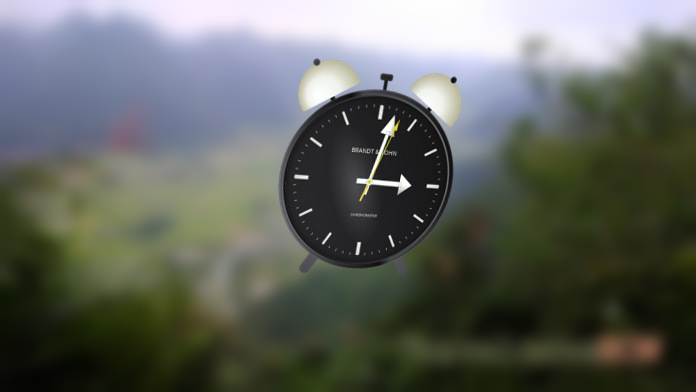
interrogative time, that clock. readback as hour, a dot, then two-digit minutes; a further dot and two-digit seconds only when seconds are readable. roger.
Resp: 3.02.03
